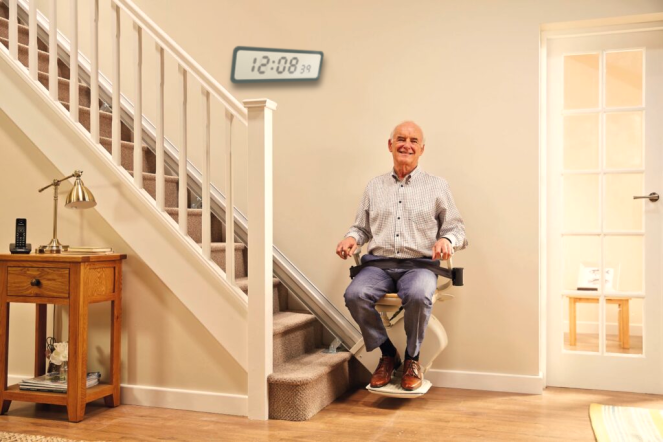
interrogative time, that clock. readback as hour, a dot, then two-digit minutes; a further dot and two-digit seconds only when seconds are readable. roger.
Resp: 12.08.39
